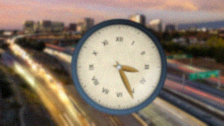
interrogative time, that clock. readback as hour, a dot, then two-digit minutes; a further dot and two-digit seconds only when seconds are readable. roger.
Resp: 3.26
